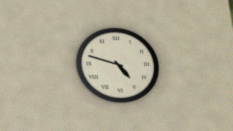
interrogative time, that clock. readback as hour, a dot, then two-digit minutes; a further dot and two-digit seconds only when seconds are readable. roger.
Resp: 4.48
